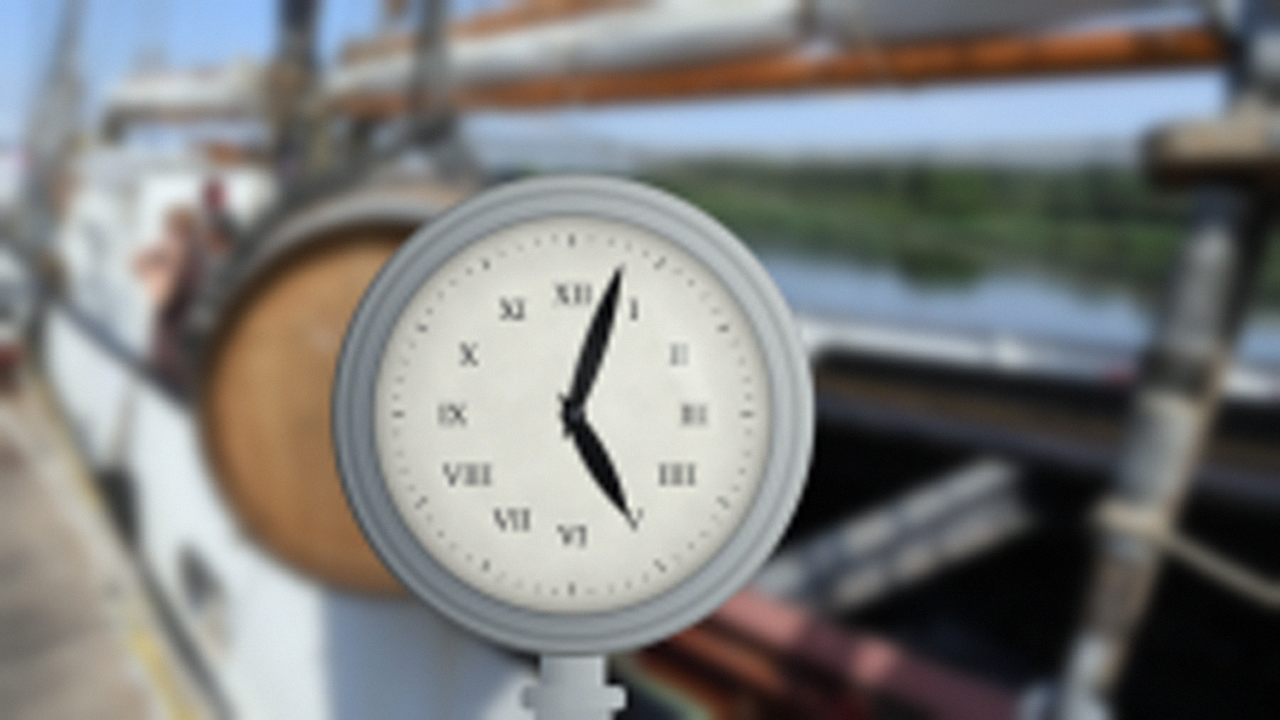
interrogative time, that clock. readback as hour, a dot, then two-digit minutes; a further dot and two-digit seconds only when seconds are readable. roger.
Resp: 5.03
